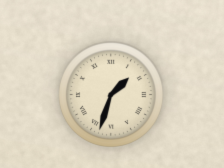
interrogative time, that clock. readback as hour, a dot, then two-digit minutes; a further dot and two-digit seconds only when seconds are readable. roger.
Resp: 1.33
